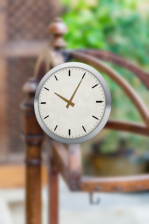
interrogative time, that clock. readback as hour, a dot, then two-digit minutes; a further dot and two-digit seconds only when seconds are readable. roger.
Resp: 10.05
